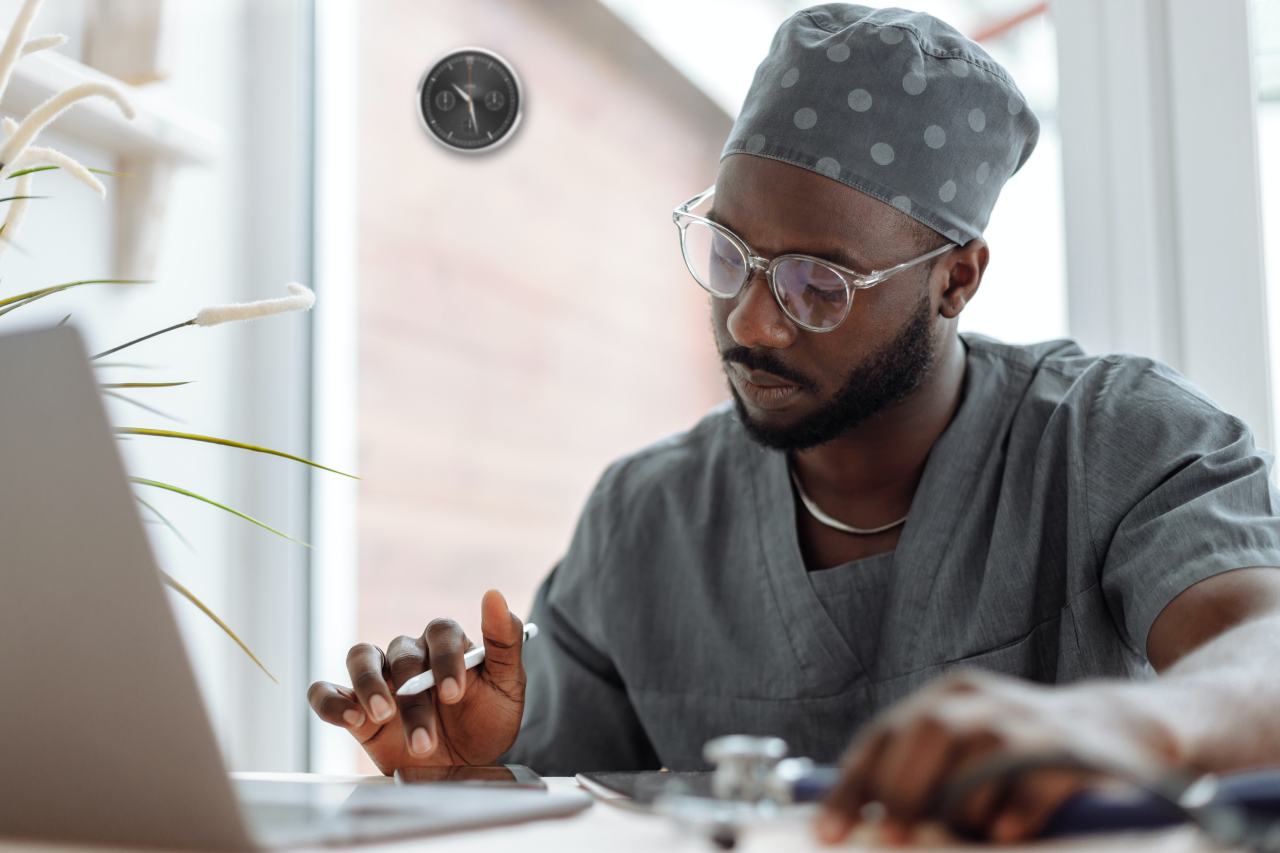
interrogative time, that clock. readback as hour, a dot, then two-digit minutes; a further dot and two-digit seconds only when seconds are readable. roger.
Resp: 10.28
